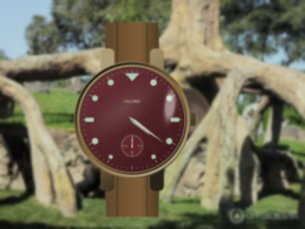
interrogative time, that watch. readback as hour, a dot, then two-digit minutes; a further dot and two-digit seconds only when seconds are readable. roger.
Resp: 4.21
